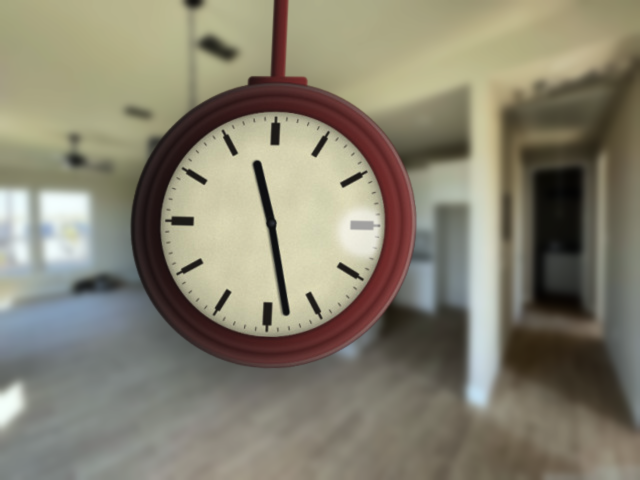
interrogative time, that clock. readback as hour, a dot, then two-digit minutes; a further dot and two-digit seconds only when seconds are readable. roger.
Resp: 11.28
